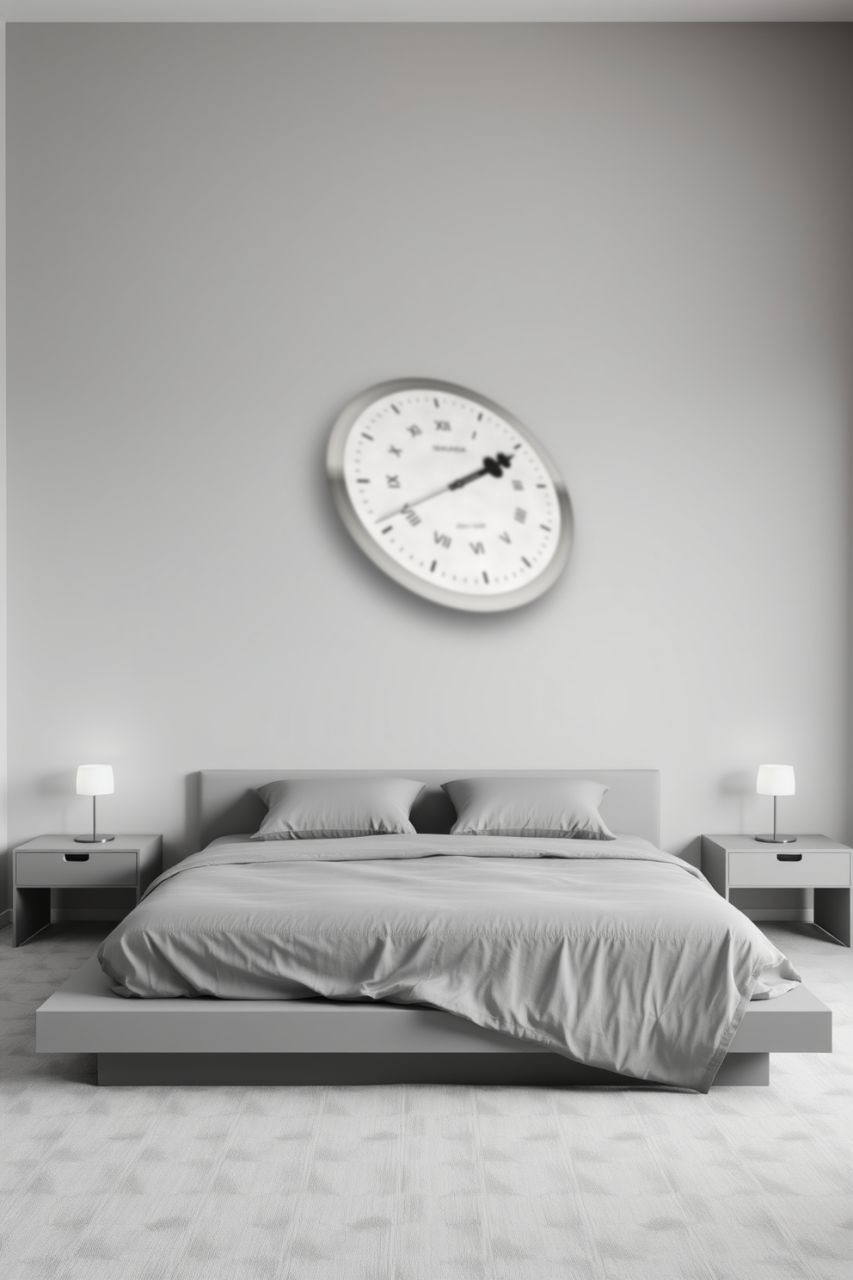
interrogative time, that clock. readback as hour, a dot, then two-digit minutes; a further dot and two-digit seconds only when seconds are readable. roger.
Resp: 2.10.41
